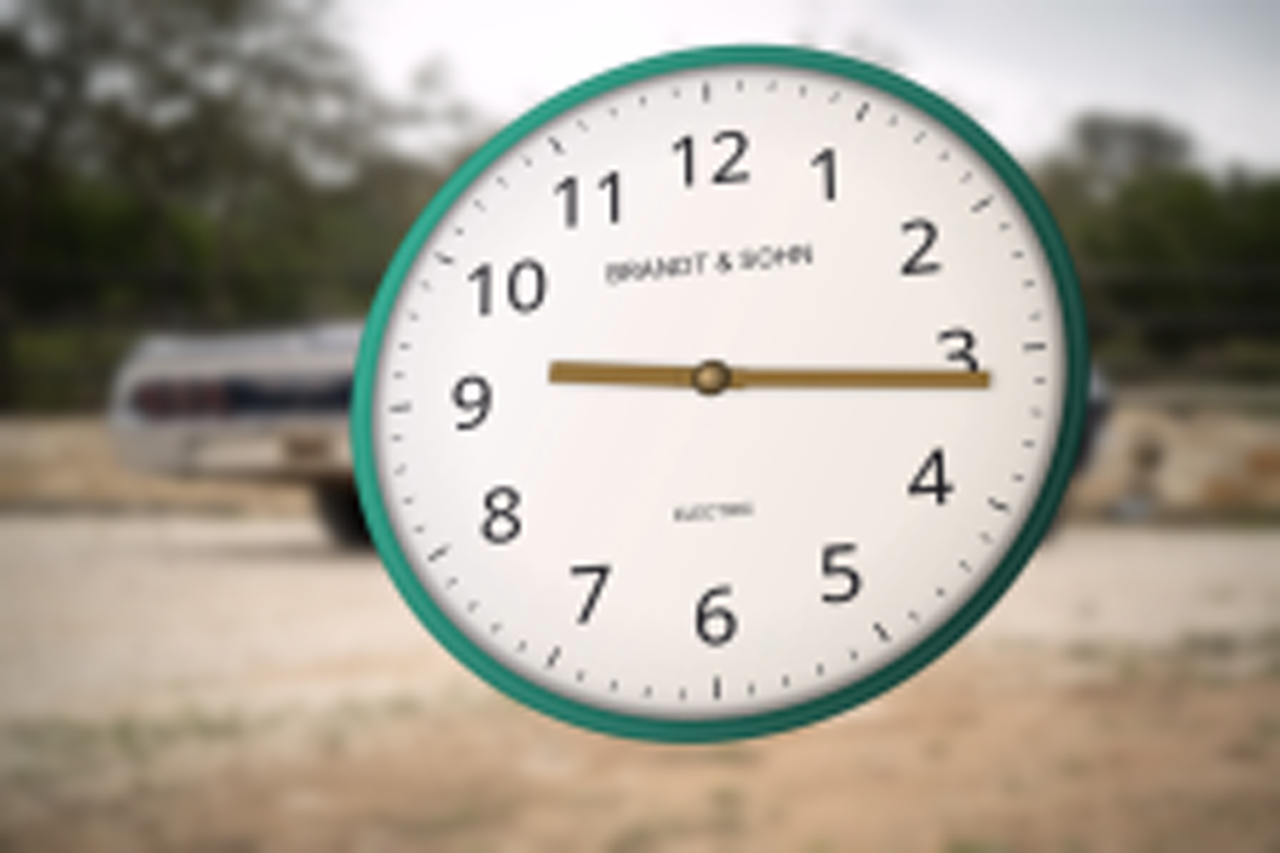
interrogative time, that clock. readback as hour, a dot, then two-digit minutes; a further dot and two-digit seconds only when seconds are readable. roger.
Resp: 9.16
